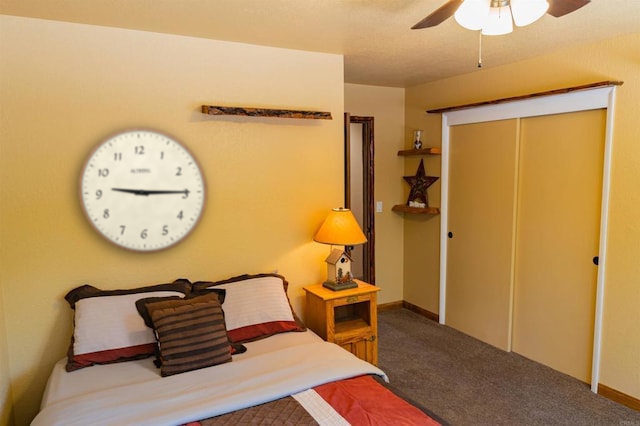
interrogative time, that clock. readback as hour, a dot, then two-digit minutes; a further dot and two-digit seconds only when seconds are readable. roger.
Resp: 9.15
